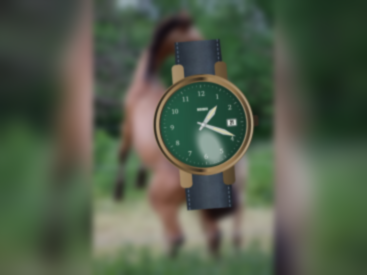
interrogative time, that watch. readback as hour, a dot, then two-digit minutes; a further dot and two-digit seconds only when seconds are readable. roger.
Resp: 1.19
